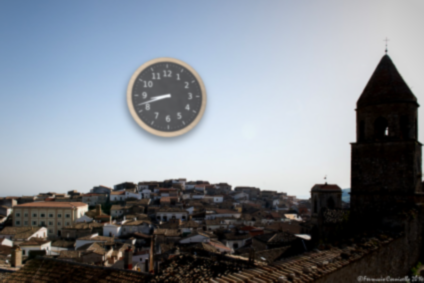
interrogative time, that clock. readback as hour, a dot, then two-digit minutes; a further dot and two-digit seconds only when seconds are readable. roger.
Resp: 8.42
